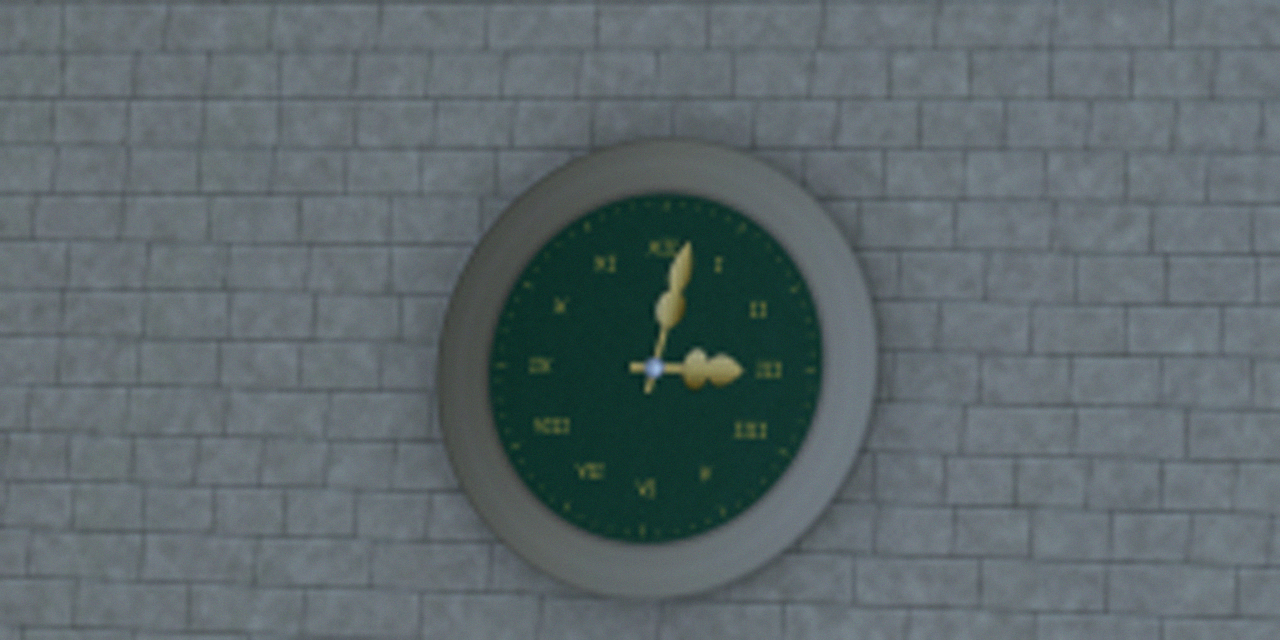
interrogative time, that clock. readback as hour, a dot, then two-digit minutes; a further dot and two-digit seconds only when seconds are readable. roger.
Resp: 3.02
